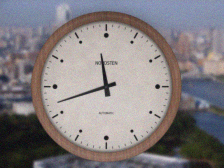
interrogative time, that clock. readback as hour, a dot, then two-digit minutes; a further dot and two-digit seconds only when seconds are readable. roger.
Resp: 11.42
